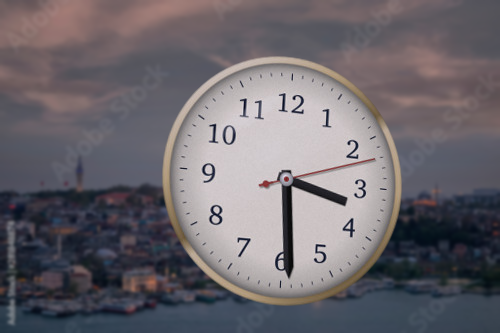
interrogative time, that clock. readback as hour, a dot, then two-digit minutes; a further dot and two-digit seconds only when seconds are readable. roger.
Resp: 3.29.12
